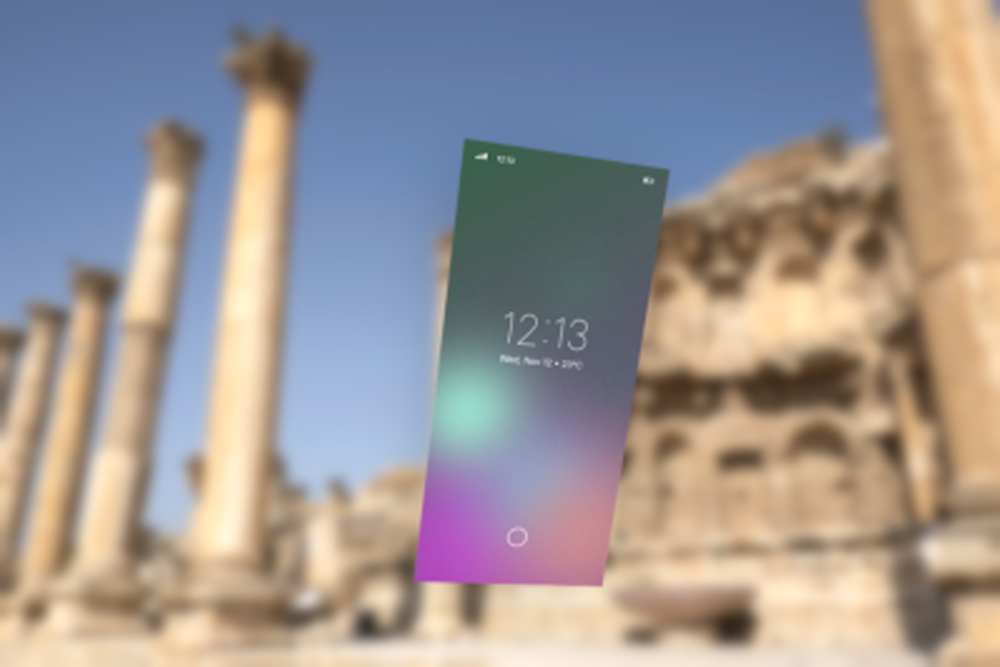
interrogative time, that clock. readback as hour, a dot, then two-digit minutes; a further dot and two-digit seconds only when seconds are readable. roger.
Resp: 12.13
